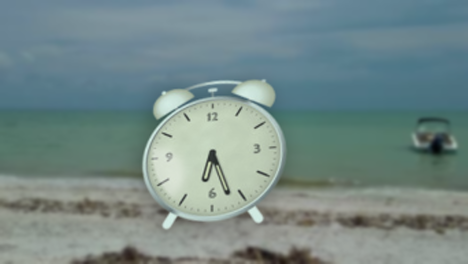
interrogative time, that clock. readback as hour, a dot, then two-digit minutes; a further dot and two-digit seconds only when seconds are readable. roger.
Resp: 6.27
